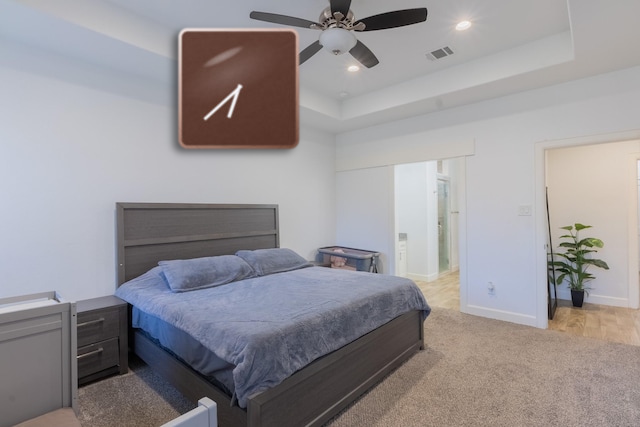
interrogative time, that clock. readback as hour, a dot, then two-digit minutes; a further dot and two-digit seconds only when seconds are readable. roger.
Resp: 6.38
